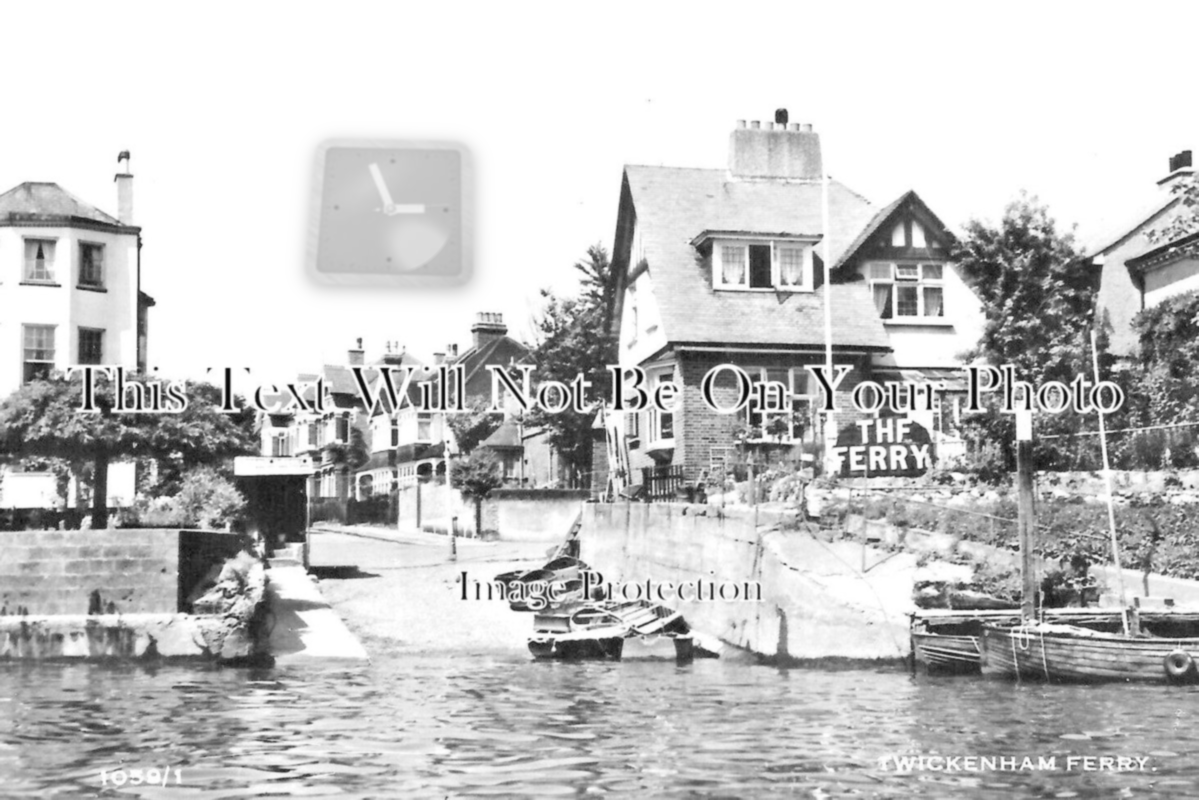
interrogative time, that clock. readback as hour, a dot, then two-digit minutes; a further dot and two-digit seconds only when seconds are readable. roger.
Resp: 2.56.14
